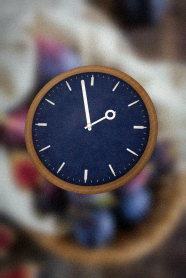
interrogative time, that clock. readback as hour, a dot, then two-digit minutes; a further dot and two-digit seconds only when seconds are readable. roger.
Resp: 1.58
